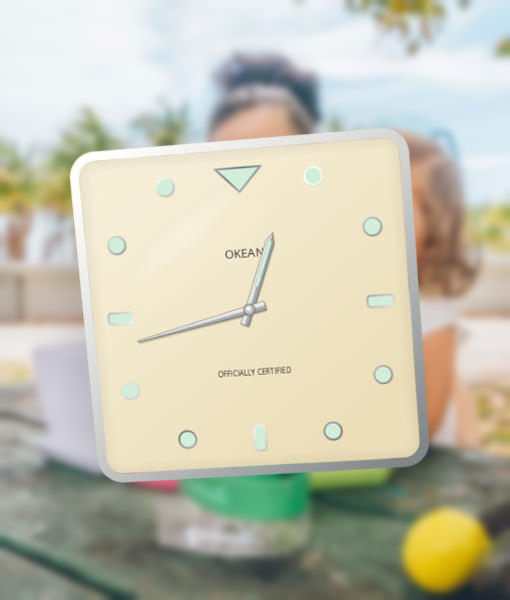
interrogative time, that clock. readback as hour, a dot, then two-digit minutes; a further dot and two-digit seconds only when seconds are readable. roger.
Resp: 12.43
